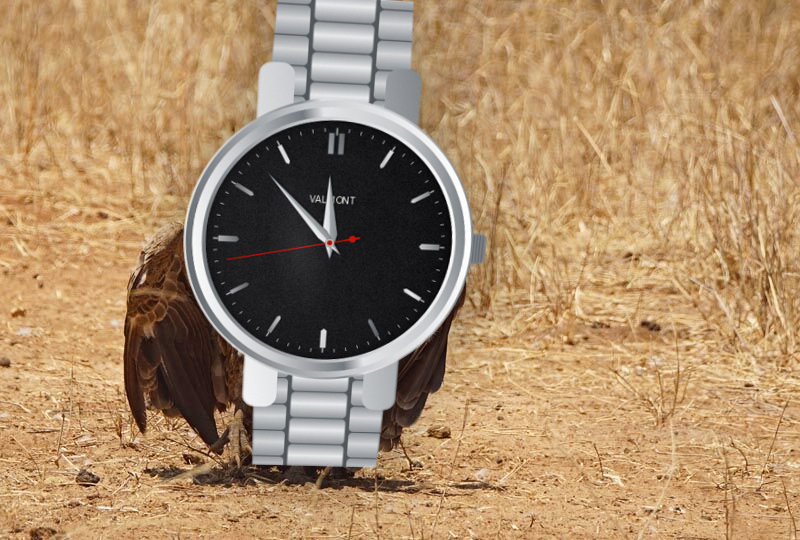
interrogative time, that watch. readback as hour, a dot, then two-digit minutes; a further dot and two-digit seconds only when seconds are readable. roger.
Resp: 11.52.43
